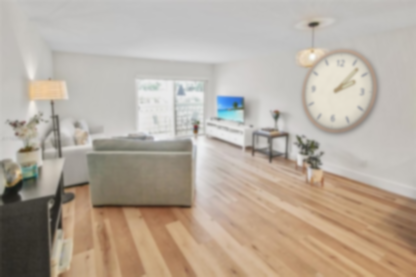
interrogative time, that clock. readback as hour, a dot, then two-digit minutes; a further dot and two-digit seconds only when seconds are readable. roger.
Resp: 2.07
